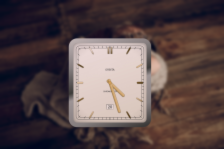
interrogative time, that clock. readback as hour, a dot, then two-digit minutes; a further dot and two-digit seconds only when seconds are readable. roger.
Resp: 4.27
